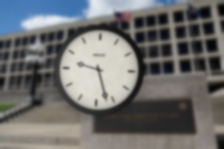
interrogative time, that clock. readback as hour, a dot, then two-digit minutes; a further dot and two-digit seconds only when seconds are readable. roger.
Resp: 9.27
